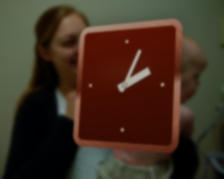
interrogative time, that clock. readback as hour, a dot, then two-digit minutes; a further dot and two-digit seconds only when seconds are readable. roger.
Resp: 2.04
